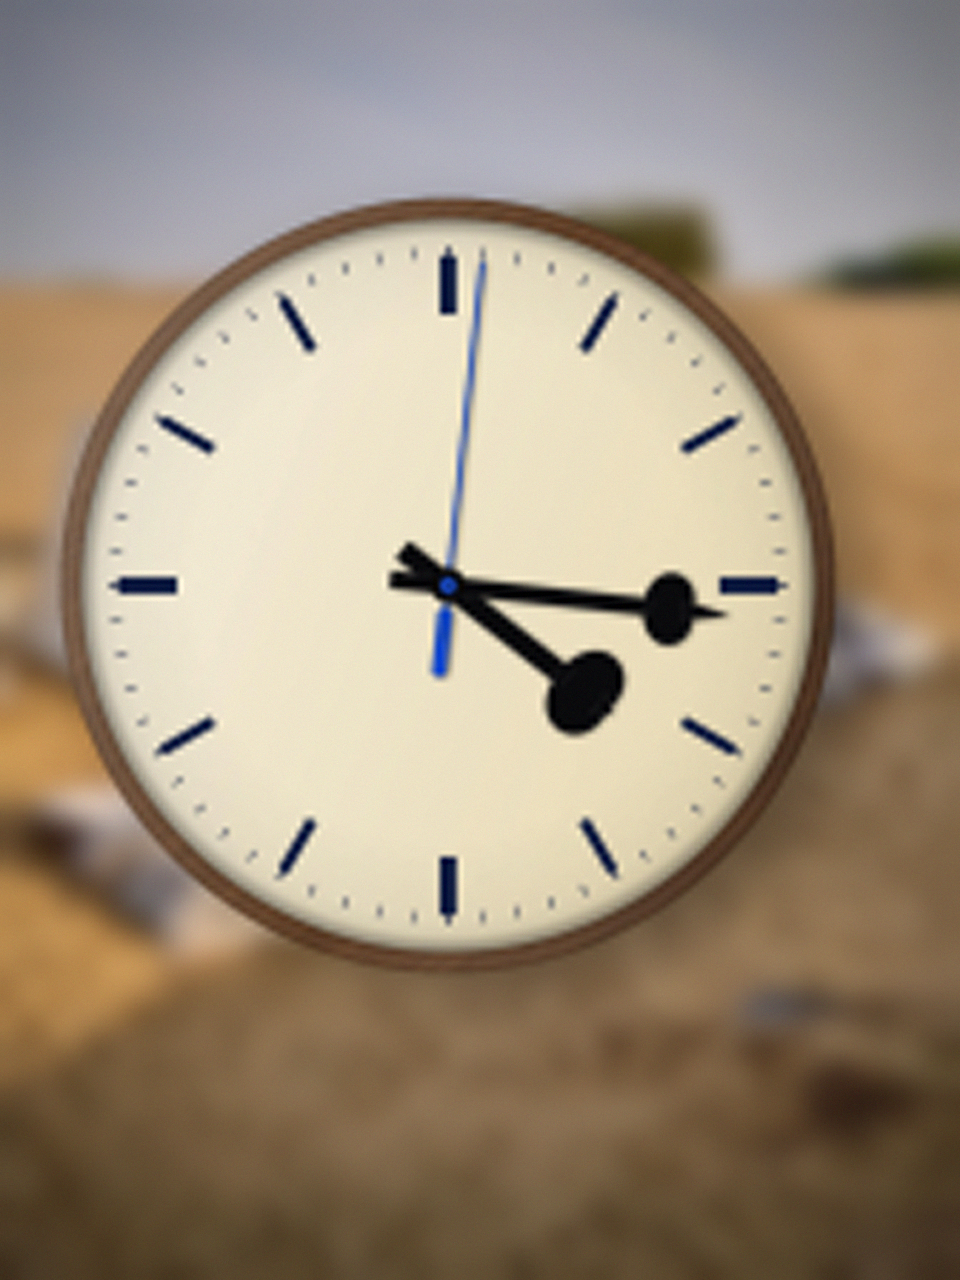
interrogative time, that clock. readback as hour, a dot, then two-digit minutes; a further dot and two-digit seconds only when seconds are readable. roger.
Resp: 4.16.01
